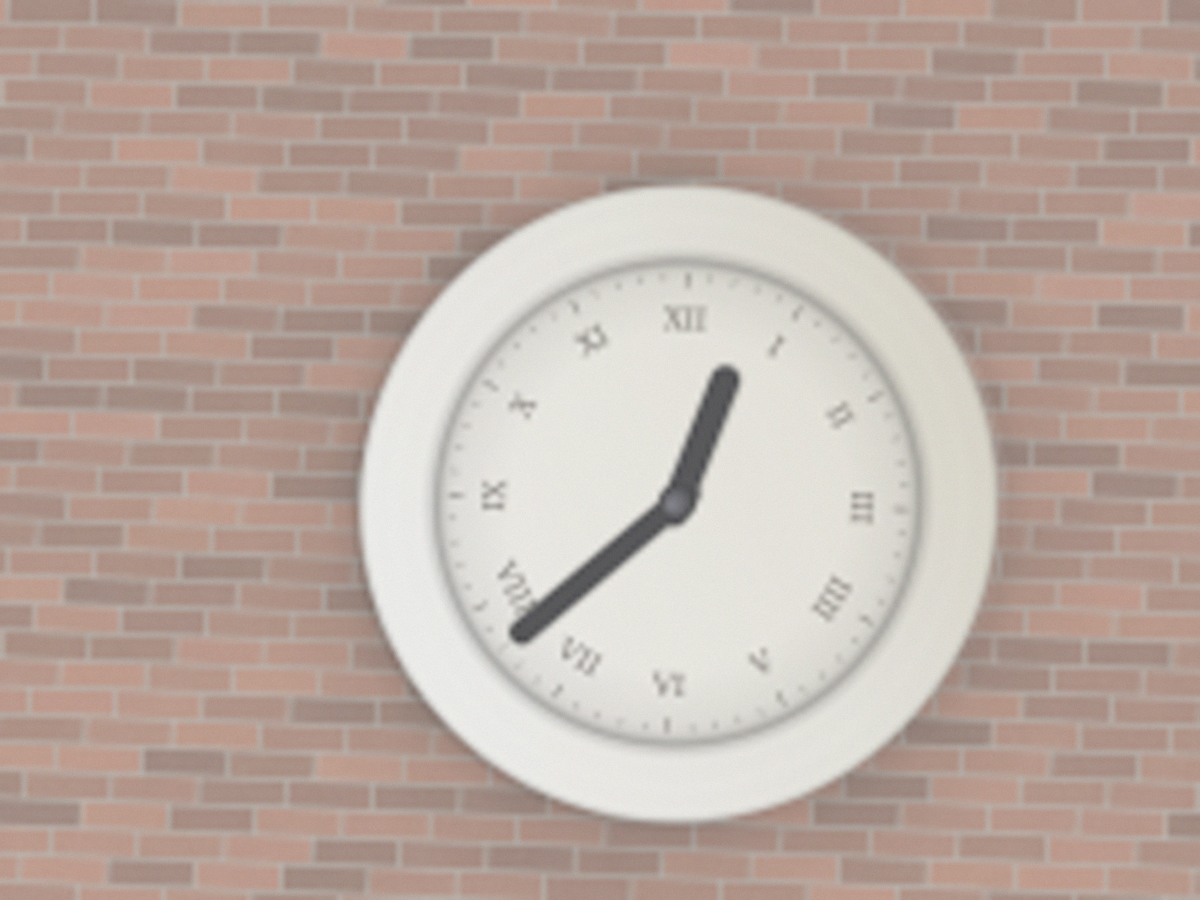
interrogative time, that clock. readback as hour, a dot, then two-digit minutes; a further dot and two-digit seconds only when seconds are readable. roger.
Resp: 12.38
